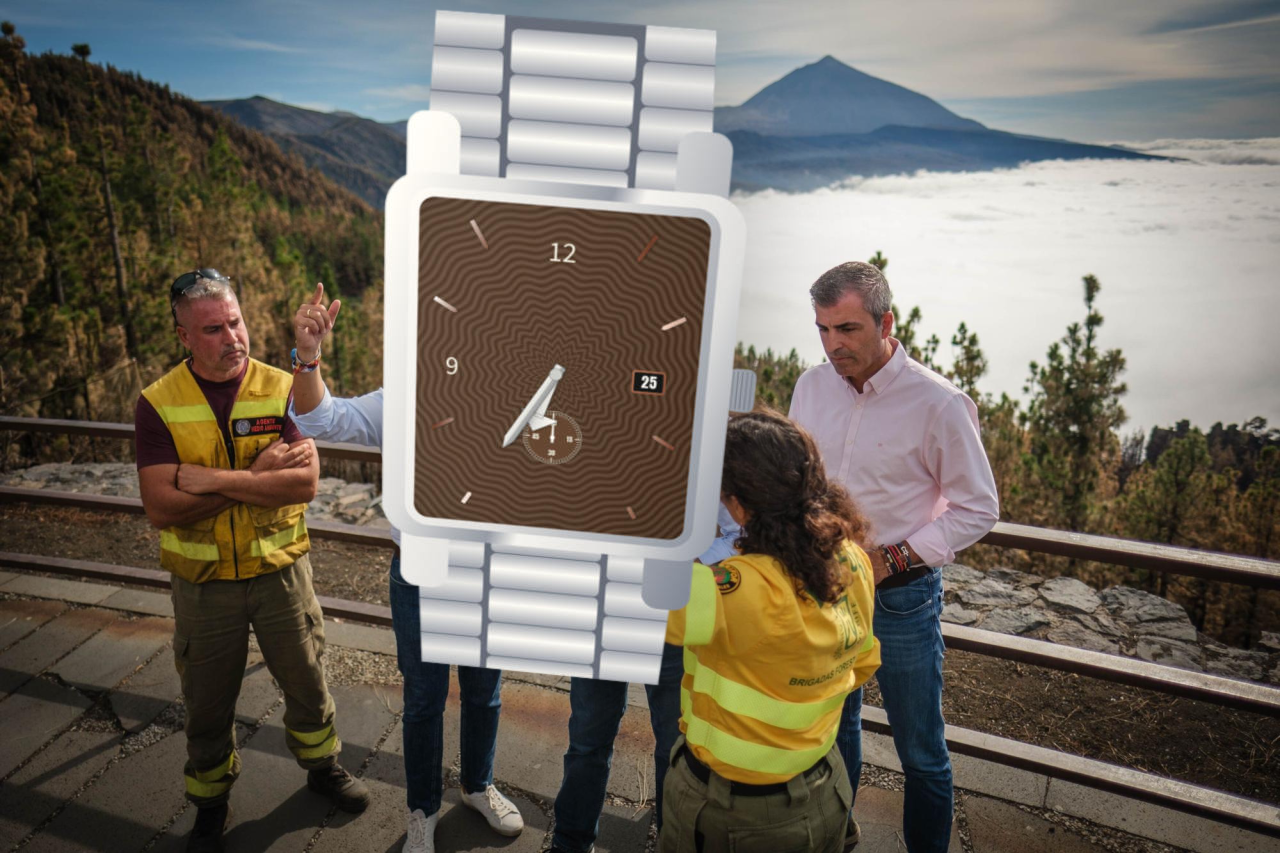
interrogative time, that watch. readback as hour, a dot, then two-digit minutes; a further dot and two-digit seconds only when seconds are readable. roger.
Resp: 6.35
